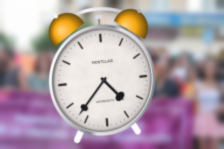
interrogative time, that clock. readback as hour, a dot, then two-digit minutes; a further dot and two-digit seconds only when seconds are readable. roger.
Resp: 4.37
